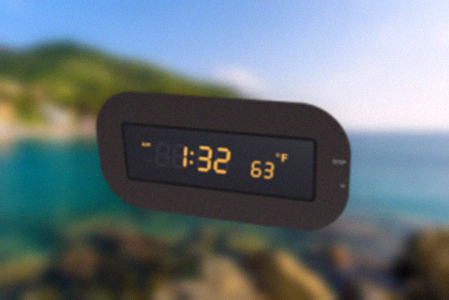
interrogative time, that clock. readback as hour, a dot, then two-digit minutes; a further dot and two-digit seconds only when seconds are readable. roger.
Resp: 1.32
